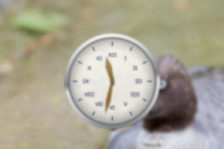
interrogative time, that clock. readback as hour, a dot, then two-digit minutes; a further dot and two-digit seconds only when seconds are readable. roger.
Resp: 11.32
